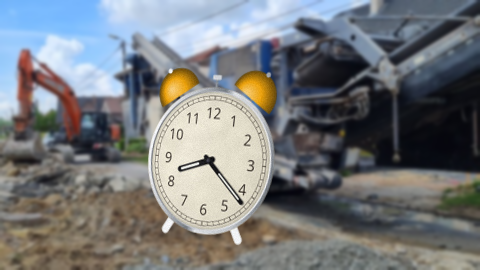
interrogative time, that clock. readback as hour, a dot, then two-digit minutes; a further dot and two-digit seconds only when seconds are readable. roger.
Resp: 8.22
